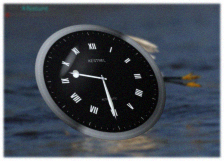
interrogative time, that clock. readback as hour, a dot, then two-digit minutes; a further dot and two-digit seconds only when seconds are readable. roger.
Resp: 9.30
